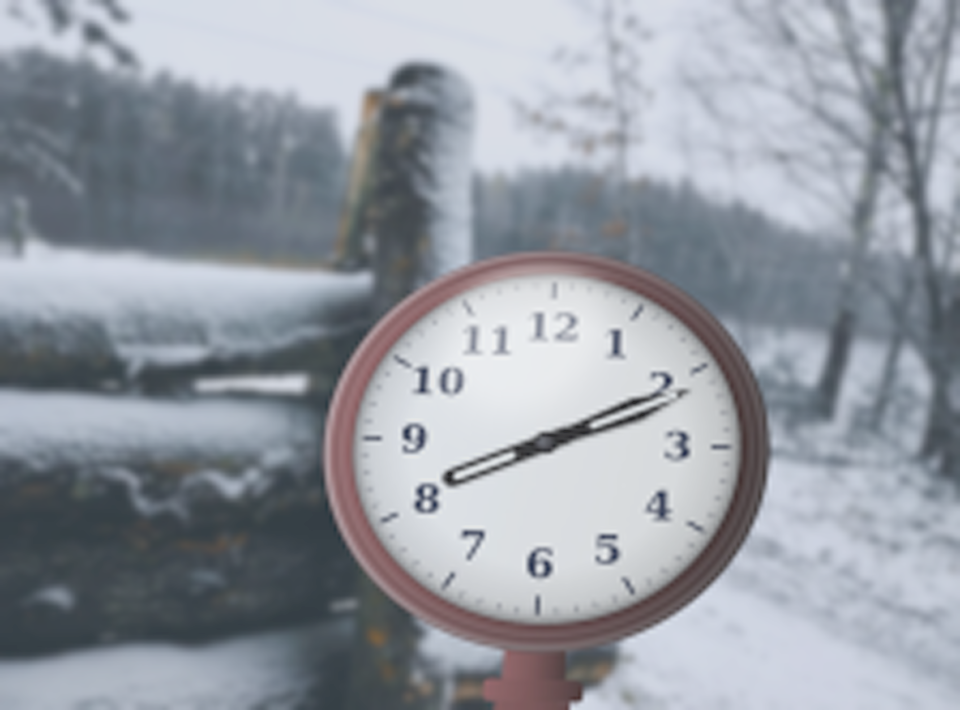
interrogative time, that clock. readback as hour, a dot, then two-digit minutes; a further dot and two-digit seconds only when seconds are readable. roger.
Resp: 8.11
